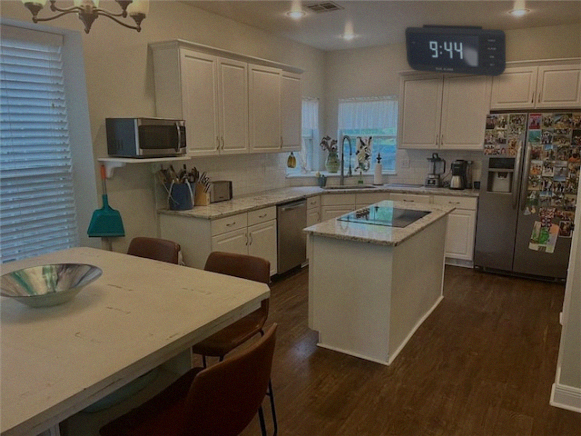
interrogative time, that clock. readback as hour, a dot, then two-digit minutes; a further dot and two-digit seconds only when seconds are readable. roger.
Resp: 9.44
